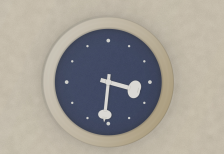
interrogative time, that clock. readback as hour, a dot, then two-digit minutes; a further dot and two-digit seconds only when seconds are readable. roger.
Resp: 3.31
